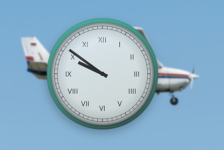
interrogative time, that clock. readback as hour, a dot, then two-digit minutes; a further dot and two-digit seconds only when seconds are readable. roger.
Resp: 9.51
